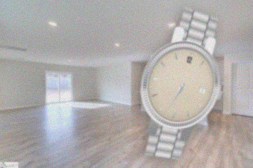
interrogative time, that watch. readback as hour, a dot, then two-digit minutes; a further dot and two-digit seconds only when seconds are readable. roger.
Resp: 6.33
